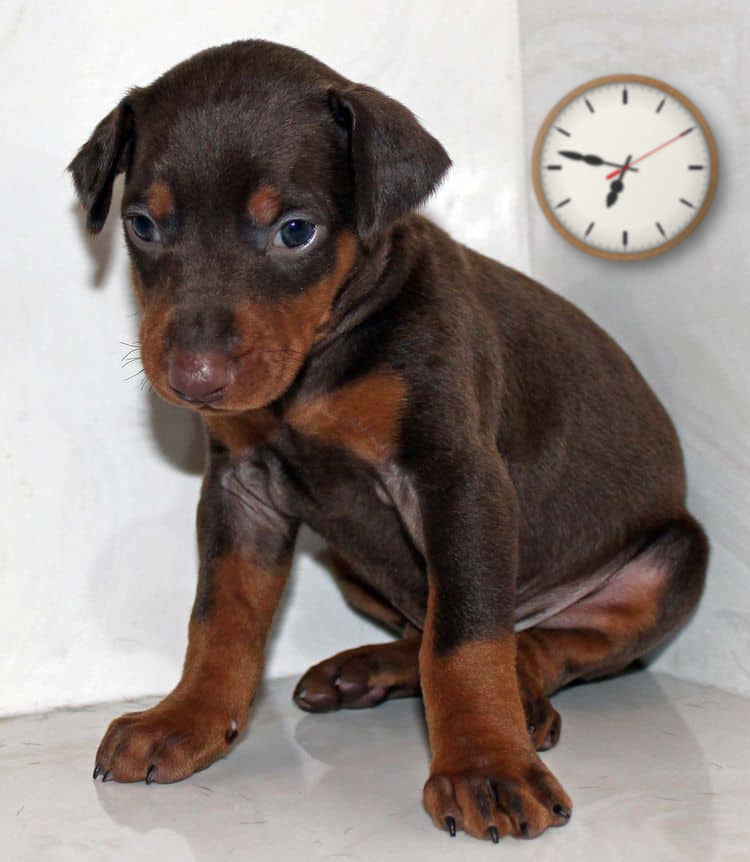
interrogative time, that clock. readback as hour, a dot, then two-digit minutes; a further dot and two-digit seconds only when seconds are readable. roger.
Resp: 6.47.10
